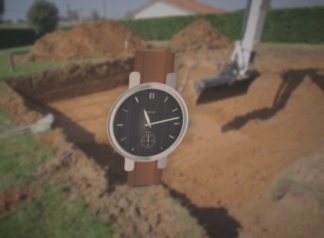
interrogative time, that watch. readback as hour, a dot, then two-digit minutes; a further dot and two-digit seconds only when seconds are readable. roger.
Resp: 11.13
